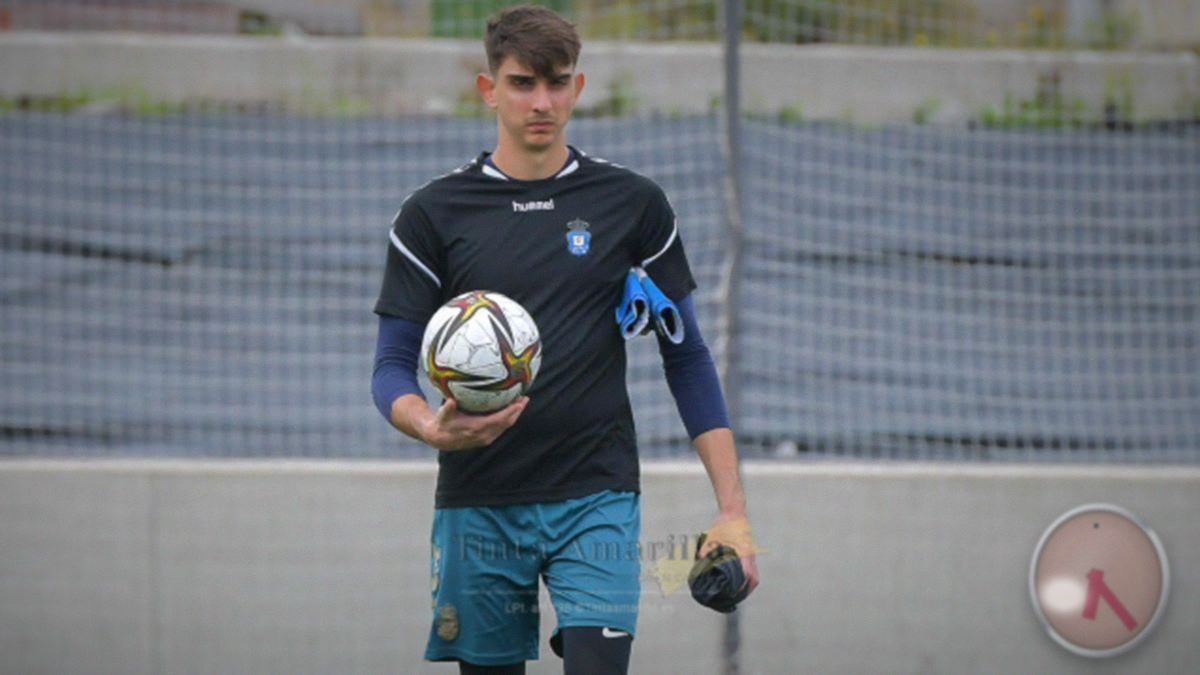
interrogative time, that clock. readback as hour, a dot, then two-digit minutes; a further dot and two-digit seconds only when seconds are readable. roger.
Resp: 6.23
